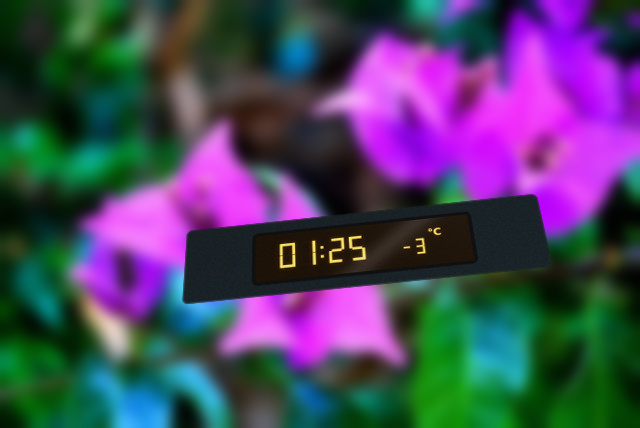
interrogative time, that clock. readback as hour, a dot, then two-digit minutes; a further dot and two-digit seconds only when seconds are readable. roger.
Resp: 1.25
